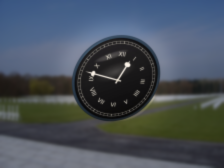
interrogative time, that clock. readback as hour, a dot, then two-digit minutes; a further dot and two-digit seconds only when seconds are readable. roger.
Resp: 12.47
